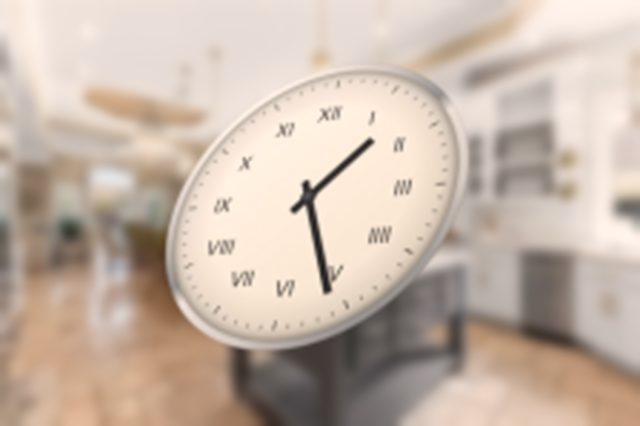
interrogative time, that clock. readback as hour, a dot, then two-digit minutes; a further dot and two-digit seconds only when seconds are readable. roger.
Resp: 1.26
